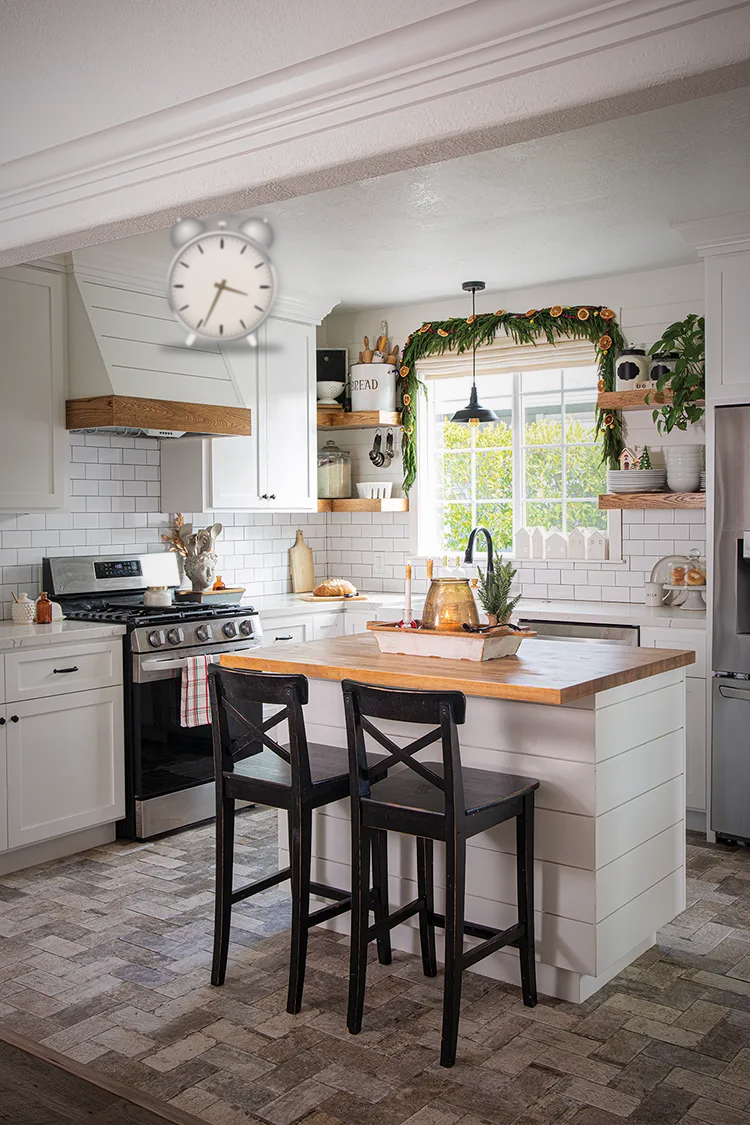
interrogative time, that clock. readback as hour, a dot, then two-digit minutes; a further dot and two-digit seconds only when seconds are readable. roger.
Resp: 3.34
